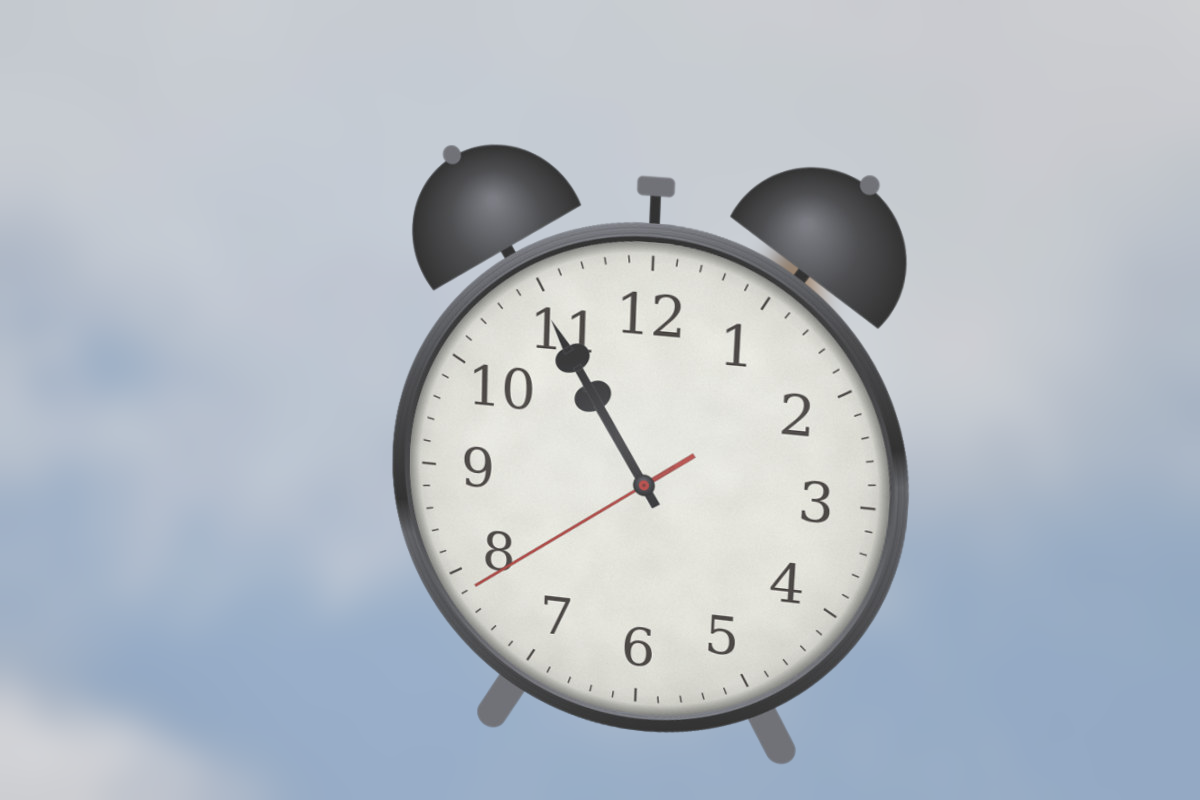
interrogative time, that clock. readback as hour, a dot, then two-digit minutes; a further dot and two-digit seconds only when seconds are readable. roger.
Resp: 10.54.39
